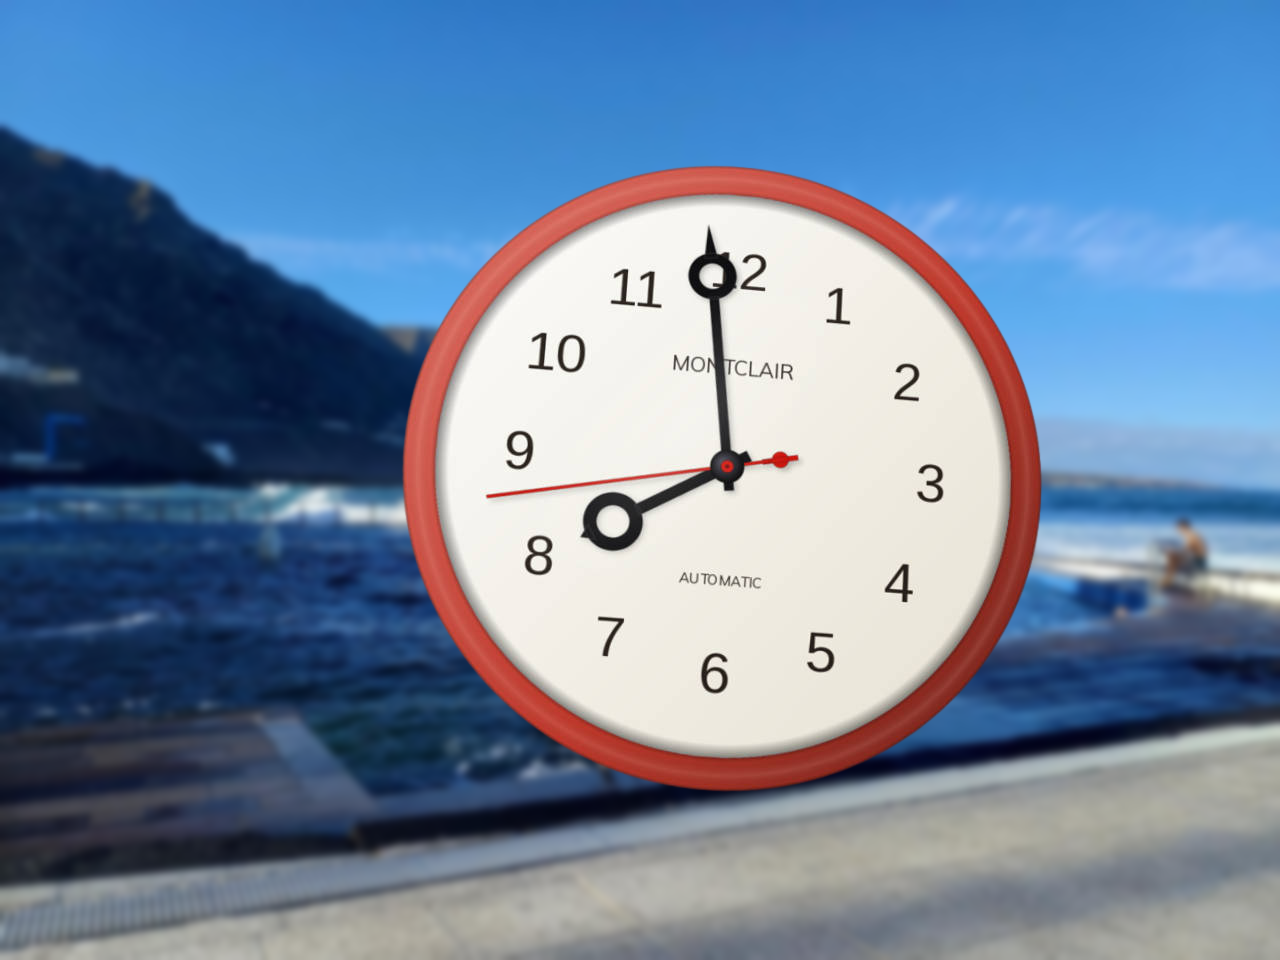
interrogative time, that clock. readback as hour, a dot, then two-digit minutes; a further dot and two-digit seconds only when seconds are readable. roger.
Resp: 7.58.43
